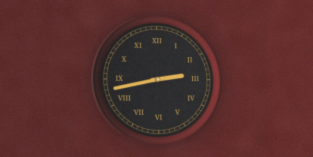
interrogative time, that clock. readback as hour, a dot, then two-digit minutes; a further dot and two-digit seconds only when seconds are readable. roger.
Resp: 2.43
